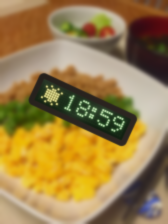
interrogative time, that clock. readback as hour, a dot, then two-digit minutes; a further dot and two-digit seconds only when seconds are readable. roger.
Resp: 18.59
